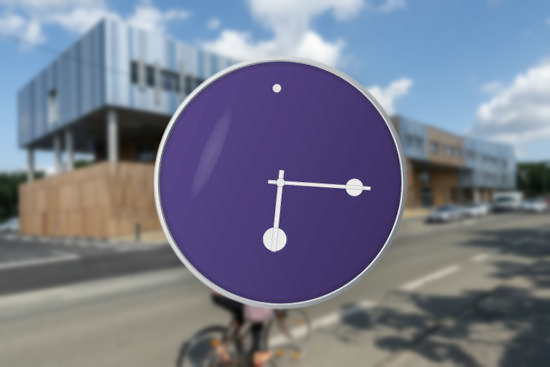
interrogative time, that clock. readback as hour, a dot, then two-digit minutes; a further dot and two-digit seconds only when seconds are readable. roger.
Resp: 6.16
